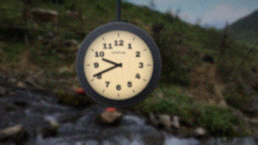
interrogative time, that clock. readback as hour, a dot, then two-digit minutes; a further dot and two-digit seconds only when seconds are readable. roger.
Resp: 9.41
